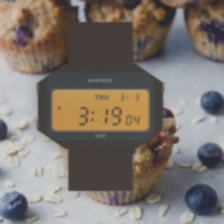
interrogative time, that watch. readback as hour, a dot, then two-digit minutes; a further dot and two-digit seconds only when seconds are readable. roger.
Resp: 3.19.04
